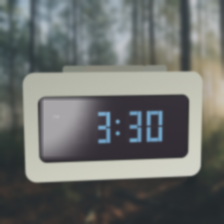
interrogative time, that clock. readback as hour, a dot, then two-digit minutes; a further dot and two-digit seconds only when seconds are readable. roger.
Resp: 3.30
